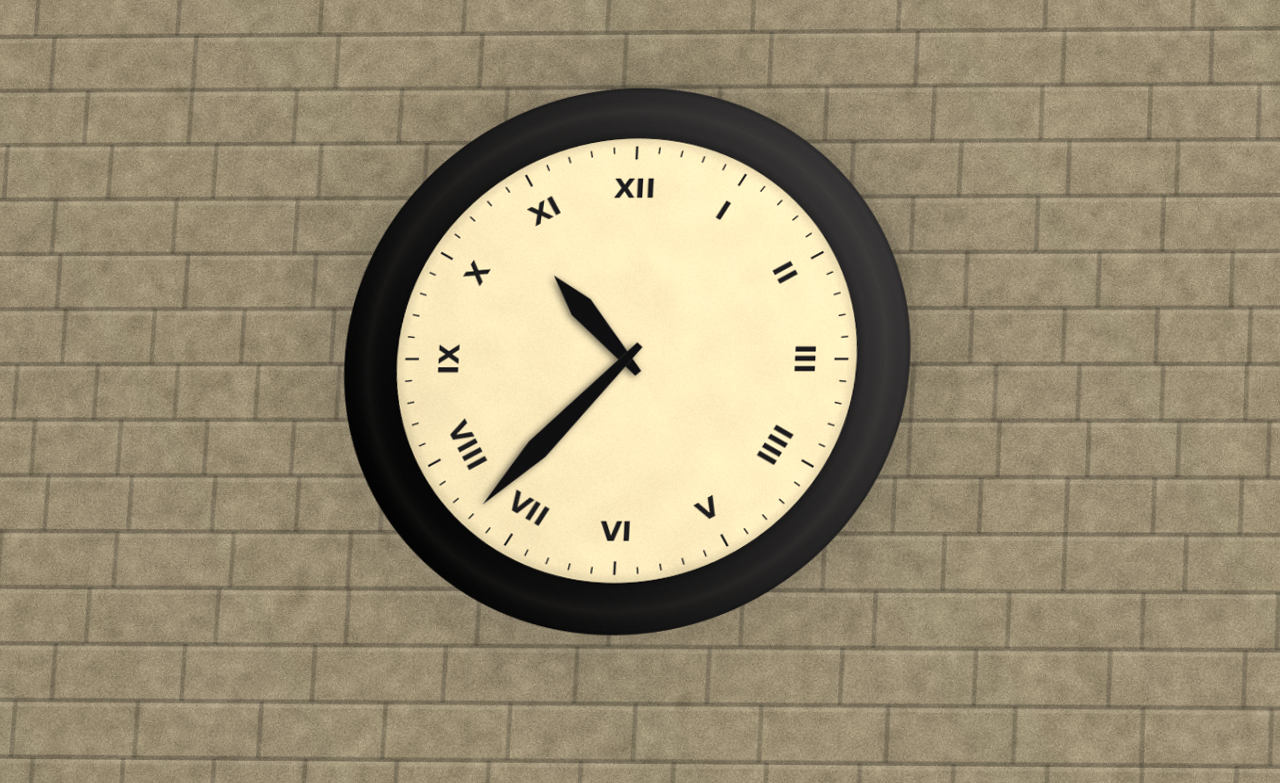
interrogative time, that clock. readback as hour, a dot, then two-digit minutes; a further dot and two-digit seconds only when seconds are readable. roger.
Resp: 10.37
